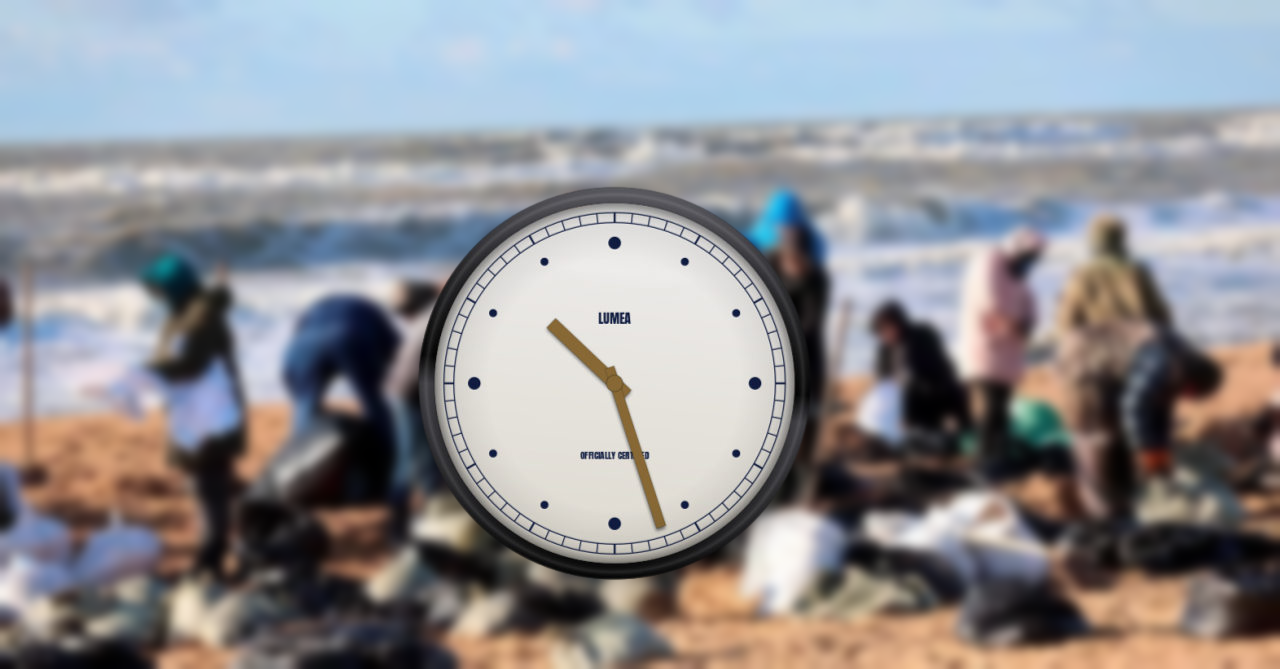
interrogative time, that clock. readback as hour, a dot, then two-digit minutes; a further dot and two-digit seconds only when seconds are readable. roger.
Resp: 10.27
